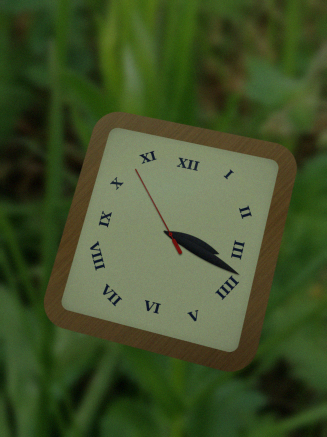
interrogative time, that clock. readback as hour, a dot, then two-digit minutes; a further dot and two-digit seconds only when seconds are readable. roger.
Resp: 3.17.53
